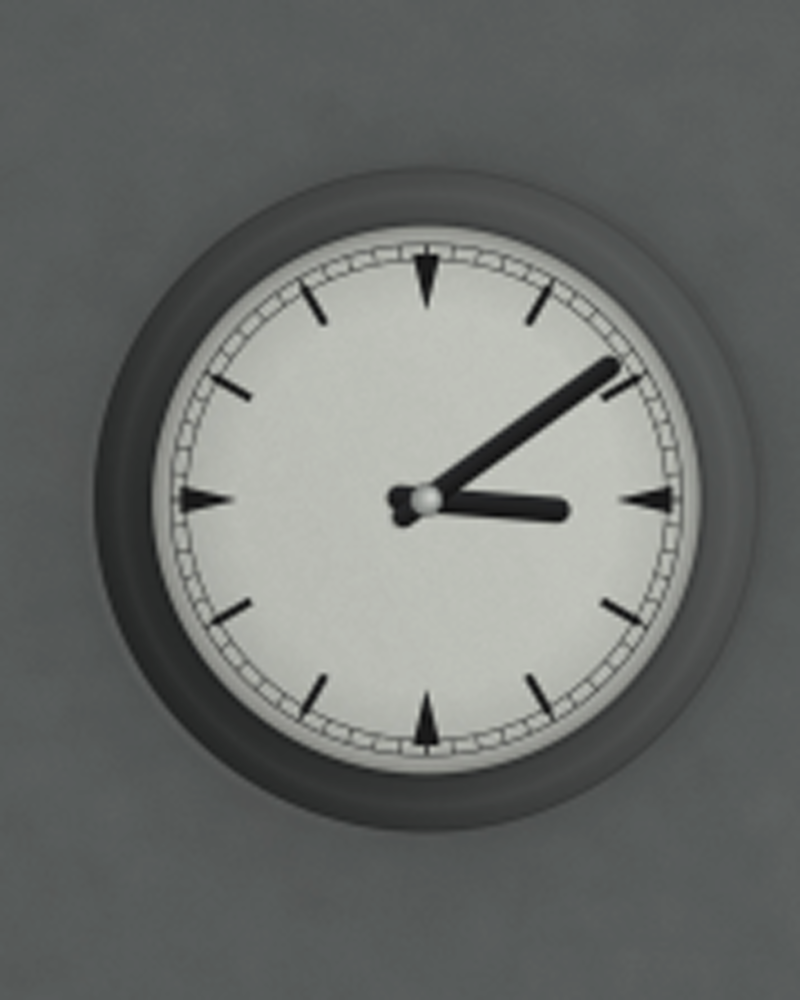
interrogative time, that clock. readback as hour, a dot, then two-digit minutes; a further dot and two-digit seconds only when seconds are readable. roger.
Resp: 3.09
